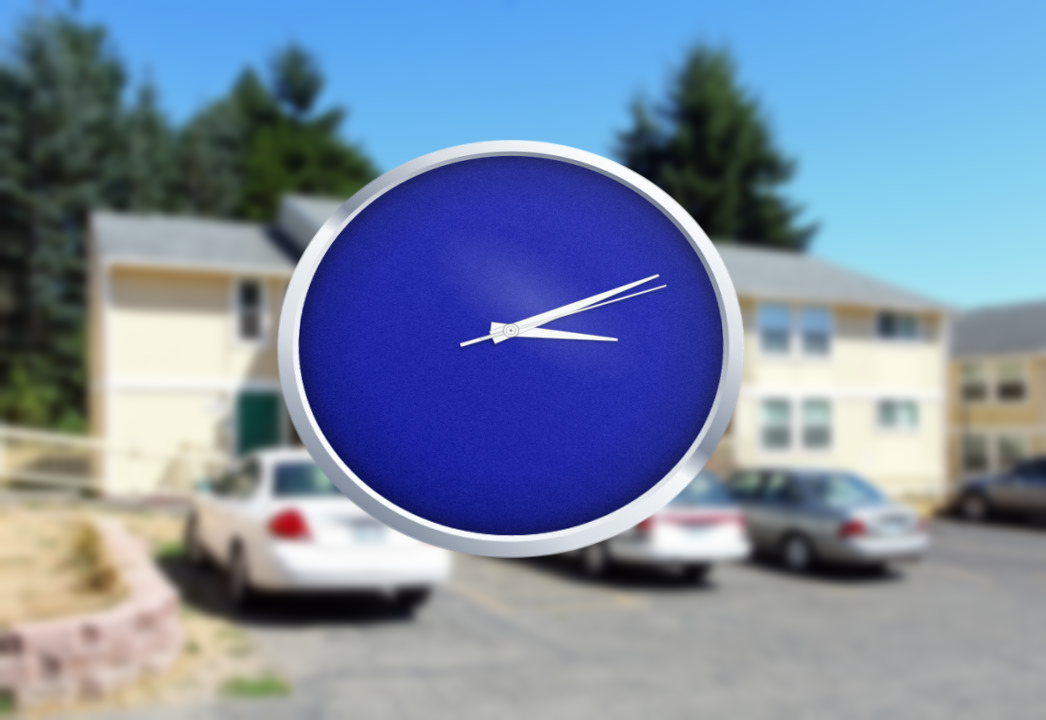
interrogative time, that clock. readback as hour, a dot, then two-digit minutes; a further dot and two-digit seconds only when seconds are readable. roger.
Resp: 3.11.12
